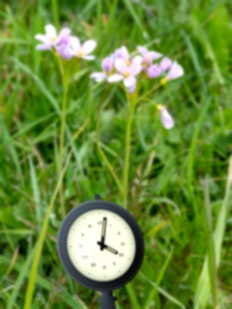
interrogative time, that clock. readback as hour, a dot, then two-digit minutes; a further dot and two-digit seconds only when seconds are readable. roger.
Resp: 4.02
